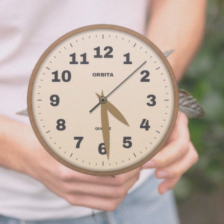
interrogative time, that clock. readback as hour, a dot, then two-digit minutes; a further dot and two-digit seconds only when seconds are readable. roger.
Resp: 4.29.08
